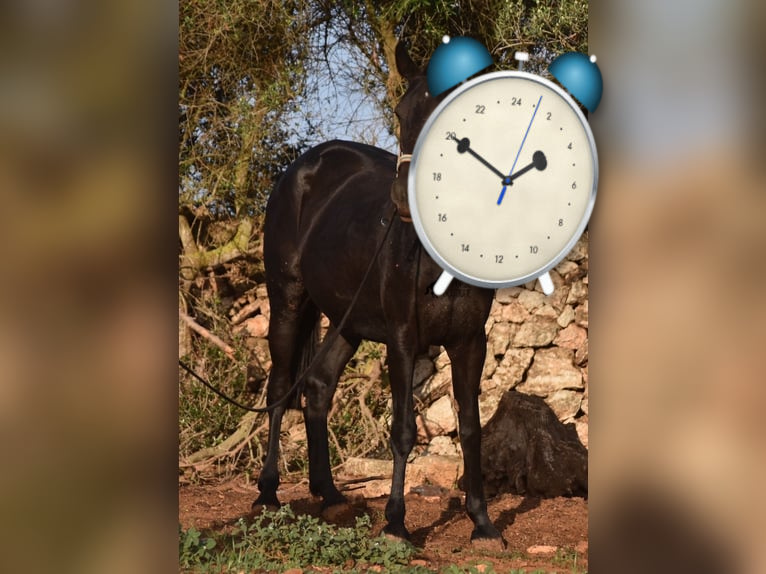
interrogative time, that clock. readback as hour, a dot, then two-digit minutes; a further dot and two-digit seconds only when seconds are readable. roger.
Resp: 3.50.03
